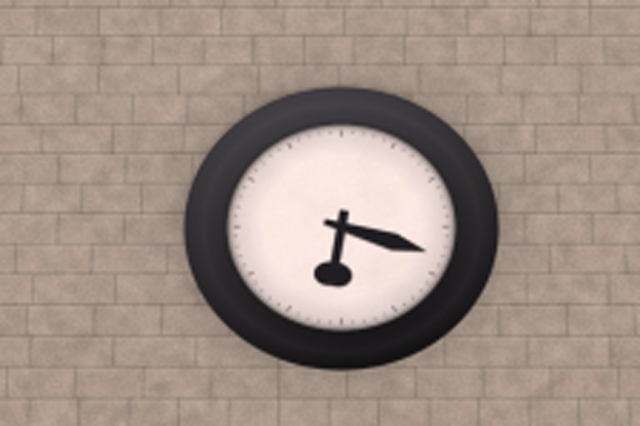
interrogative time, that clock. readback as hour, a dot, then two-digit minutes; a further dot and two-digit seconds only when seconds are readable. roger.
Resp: 6.18
